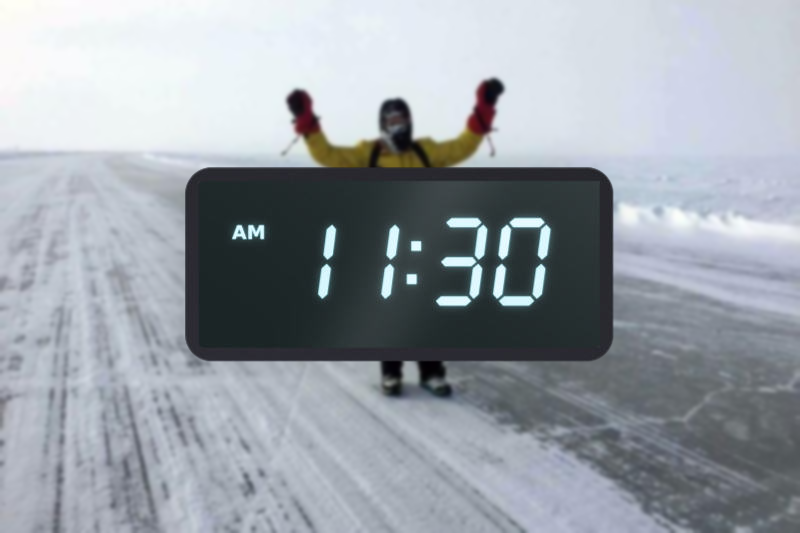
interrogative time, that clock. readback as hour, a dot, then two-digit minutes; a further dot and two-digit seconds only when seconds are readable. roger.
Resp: 11.30
